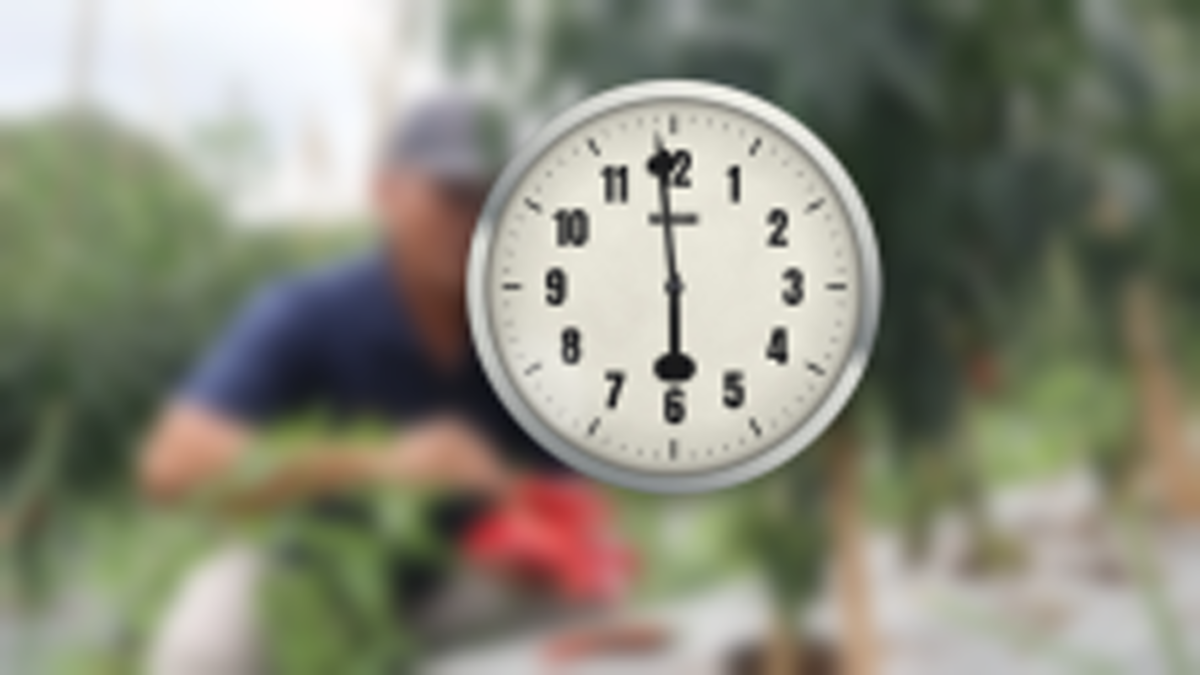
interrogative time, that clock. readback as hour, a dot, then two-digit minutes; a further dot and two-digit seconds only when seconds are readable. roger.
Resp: 5.59
